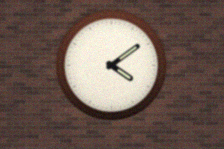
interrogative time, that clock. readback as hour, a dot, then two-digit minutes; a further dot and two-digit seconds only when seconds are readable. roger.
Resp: 4.09
